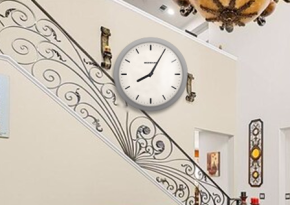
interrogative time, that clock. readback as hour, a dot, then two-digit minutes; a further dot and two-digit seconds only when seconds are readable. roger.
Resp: 8.05
